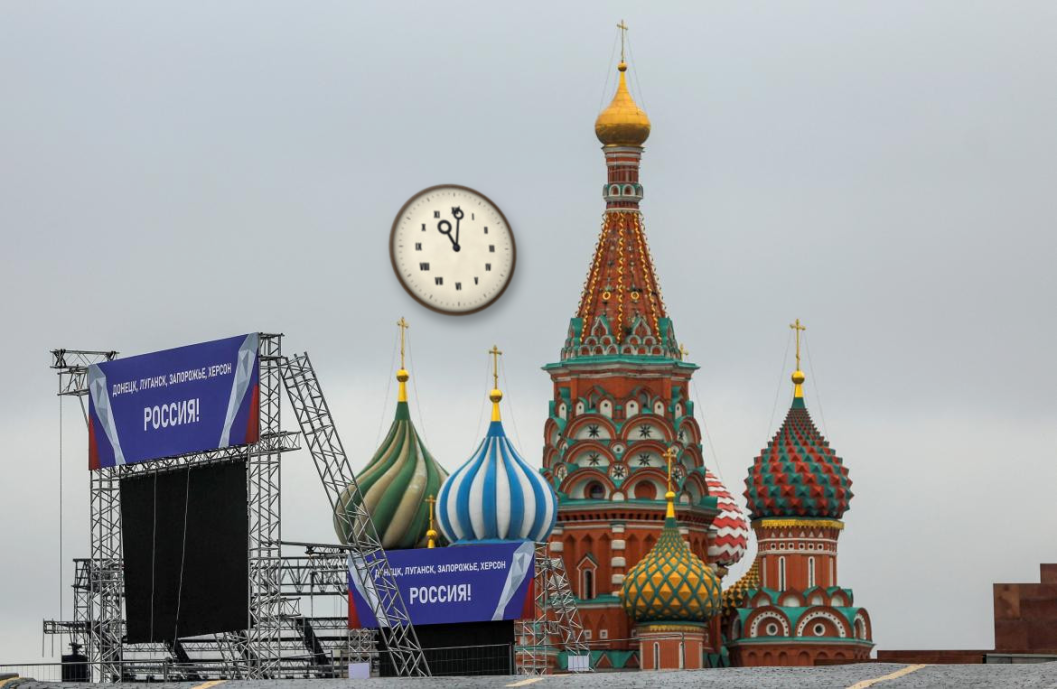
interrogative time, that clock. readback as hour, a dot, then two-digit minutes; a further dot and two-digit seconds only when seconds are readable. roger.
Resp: 11.01
